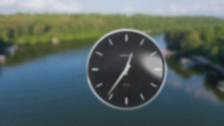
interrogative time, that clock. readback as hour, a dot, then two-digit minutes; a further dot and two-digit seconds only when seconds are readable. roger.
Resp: 12.36
